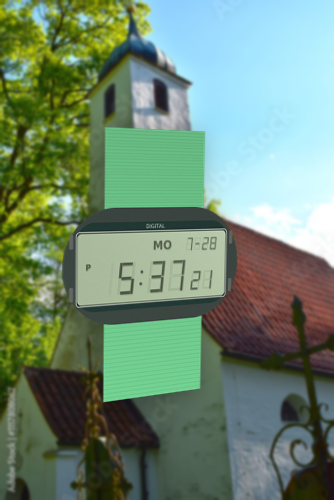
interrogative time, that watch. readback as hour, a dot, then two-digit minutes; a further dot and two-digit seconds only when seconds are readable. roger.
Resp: 5.37.21
